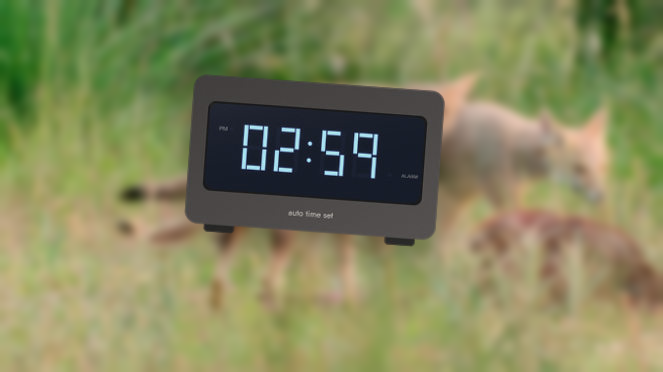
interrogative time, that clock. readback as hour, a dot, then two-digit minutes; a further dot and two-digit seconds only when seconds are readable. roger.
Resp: 2.59
